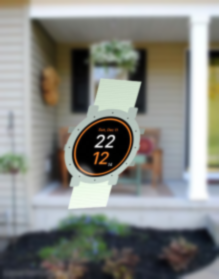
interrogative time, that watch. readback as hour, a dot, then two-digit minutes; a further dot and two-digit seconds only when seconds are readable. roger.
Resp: 22.12
